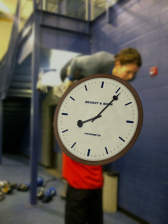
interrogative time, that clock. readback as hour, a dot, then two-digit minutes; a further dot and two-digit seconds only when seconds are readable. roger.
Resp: 8.06
